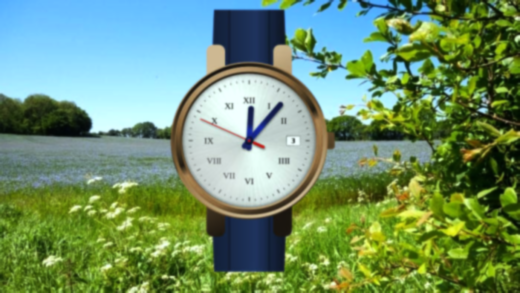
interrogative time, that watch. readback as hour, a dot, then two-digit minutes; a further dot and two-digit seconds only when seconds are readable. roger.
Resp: 12.06.49
